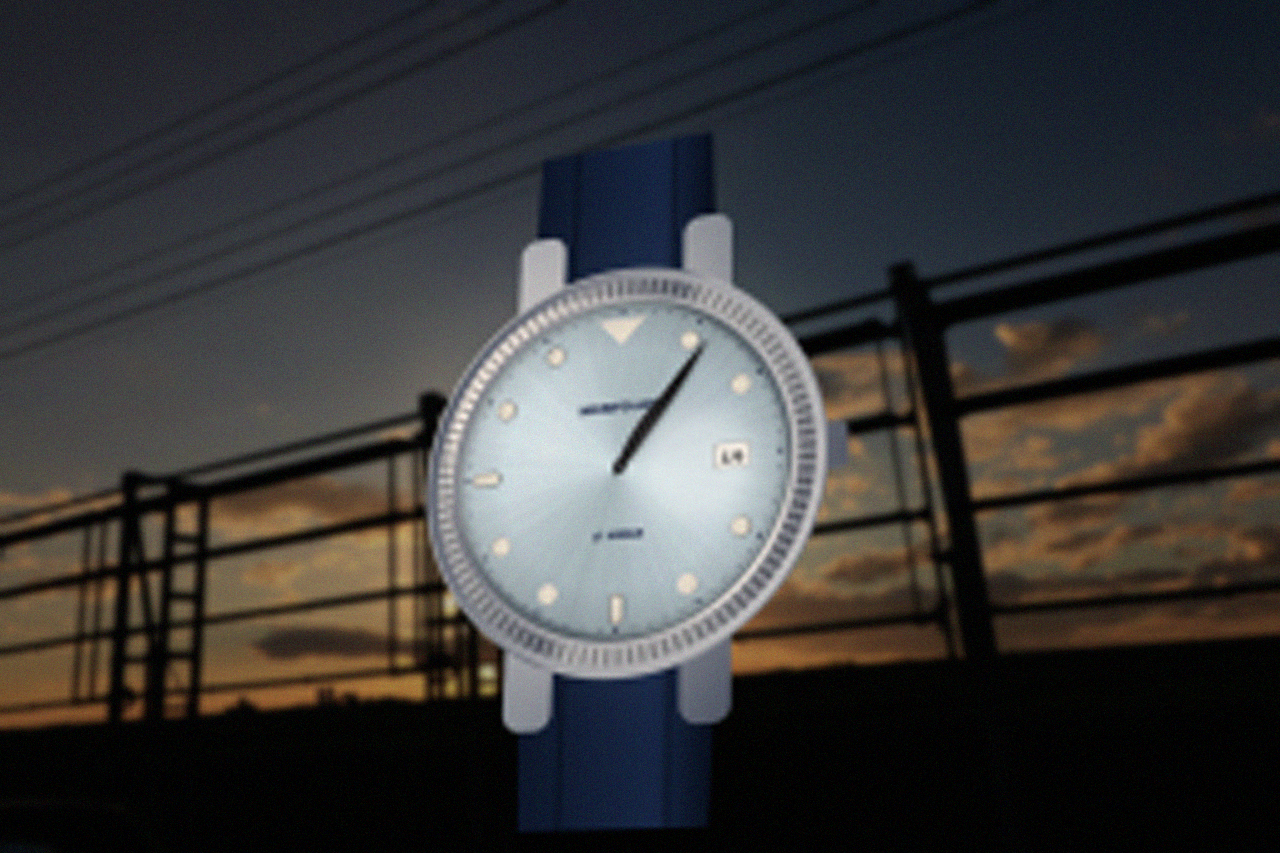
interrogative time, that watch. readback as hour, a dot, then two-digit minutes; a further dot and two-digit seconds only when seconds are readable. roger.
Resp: 1.06
